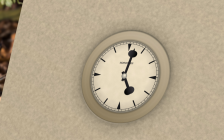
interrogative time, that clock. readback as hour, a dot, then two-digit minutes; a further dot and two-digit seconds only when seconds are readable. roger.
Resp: 5.02
